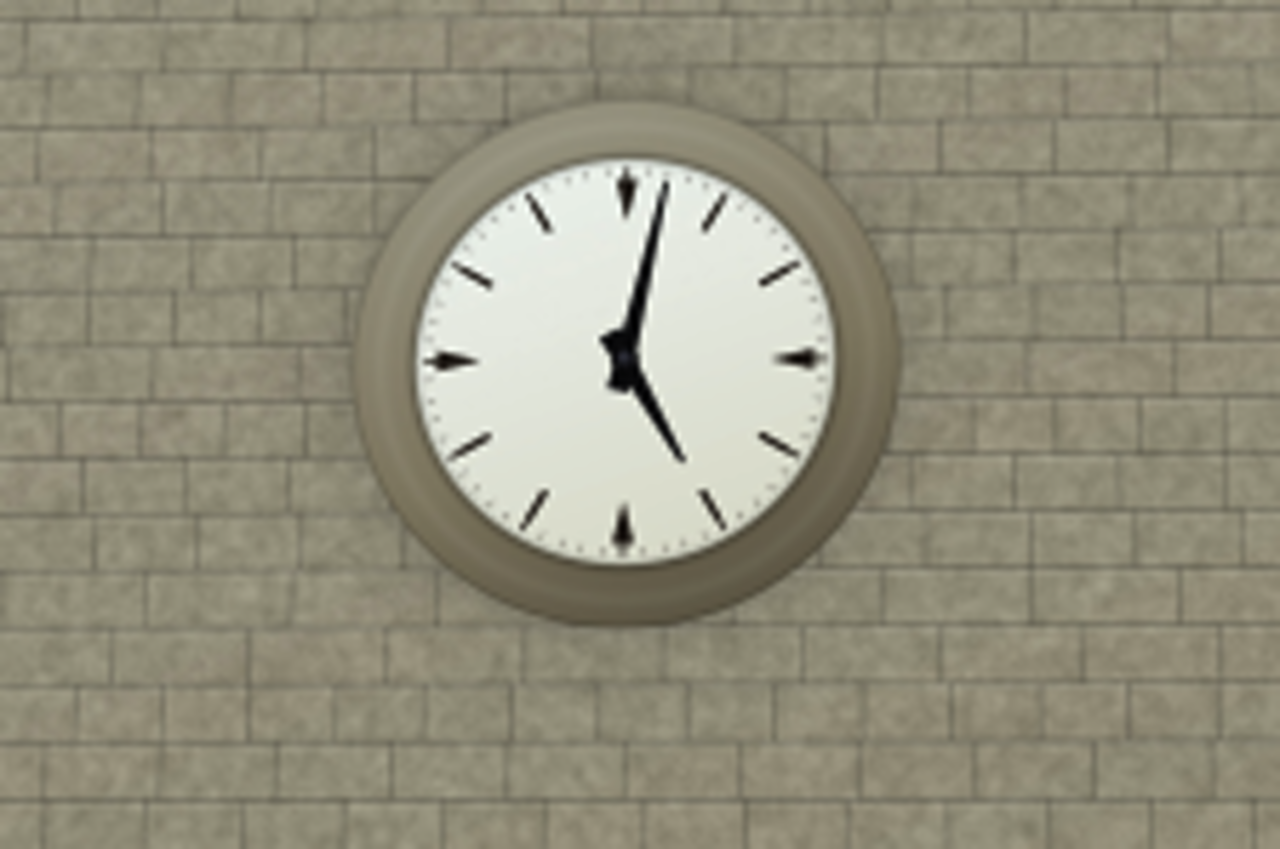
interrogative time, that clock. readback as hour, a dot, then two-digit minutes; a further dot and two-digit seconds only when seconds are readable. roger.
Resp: 5.02
